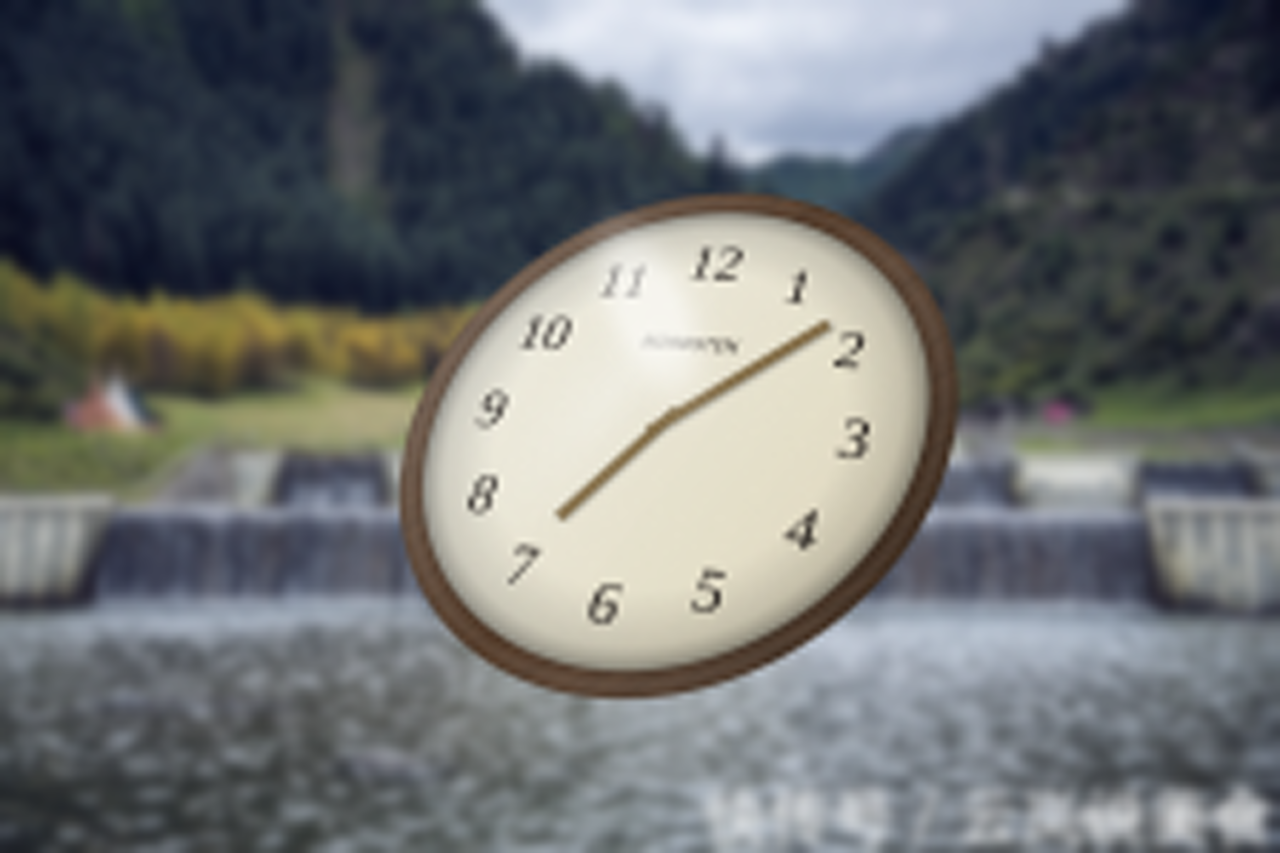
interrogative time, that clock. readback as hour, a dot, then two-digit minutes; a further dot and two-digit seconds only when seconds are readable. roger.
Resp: 7.08
